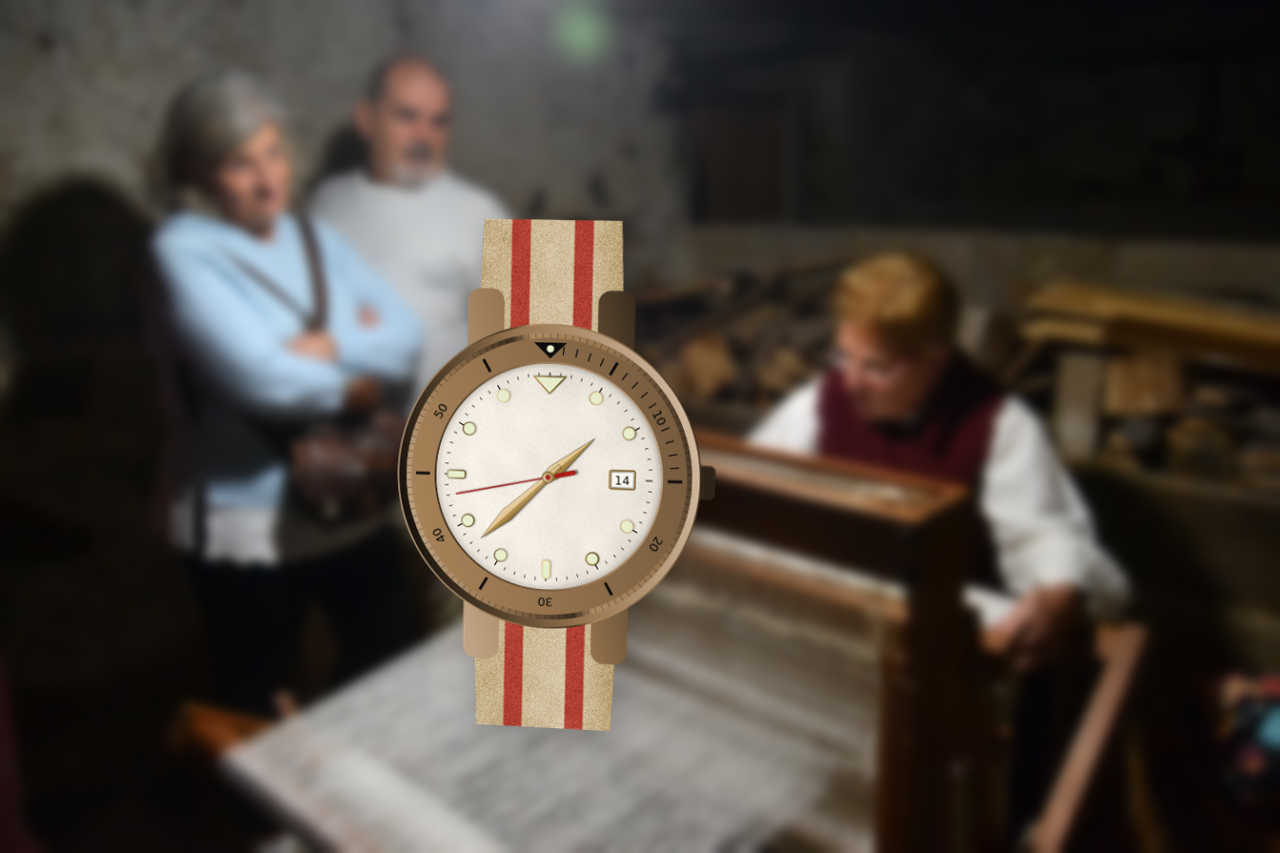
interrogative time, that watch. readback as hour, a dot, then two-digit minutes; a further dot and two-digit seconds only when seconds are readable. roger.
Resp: 1.37.43
